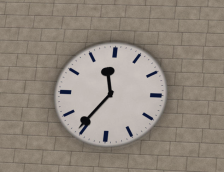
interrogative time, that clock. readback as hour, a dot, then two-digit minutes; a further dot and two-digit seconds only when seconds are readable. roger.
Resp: 11.36
